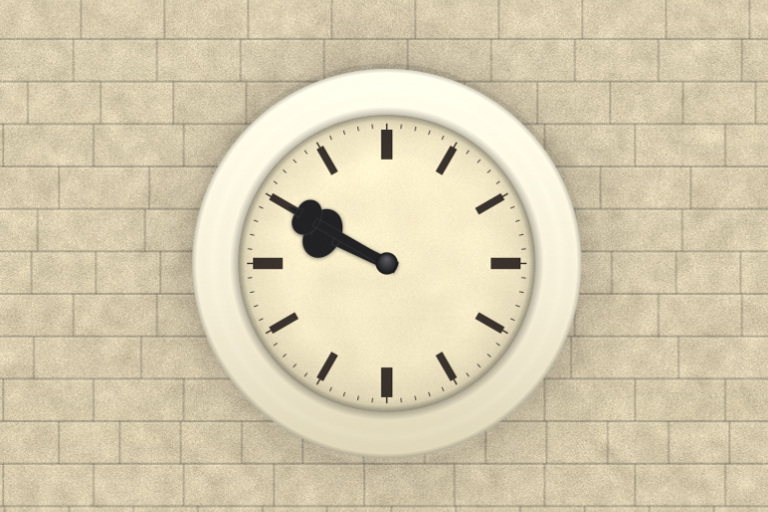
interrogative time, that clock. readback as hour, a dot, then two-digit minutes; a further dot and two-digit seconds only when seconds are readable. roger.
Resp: 9.50
